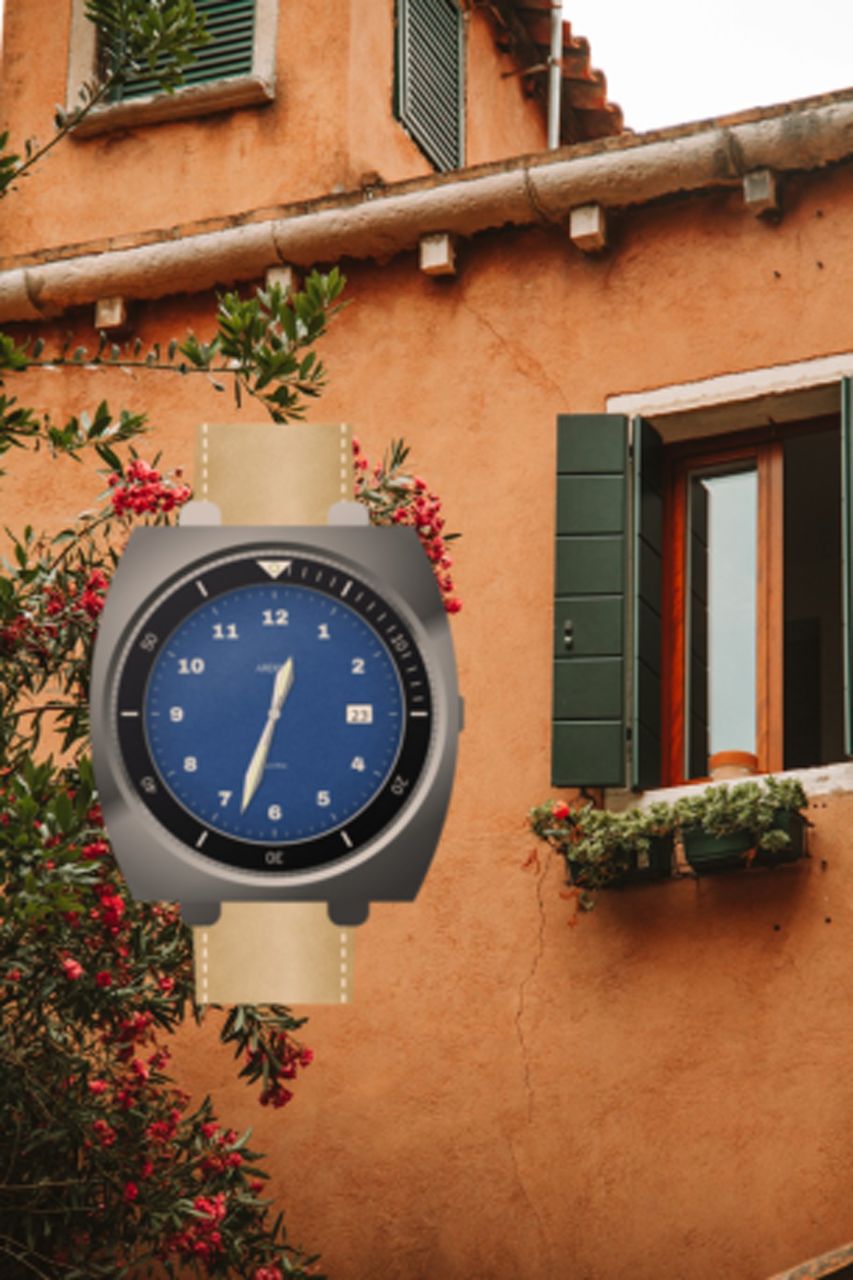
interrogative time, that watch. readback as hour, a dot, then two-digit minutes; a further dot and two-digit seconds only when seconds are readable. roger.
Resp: 12.33
